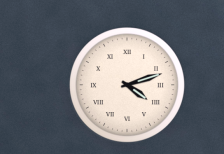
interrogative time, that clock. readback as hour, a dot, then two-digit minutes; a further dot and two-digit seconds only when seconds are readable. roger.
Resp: 4.12
